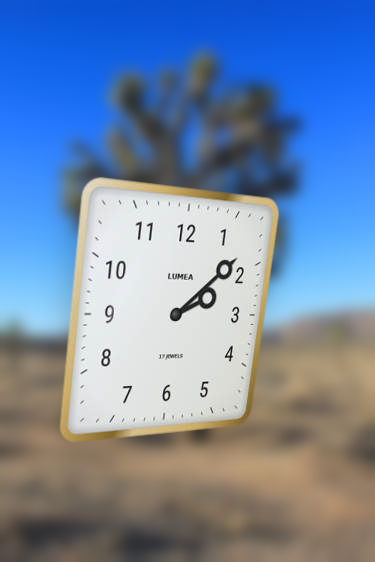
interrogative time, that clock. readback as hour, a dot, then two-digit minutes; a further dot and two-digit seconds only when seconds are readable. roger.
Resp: 2.08
